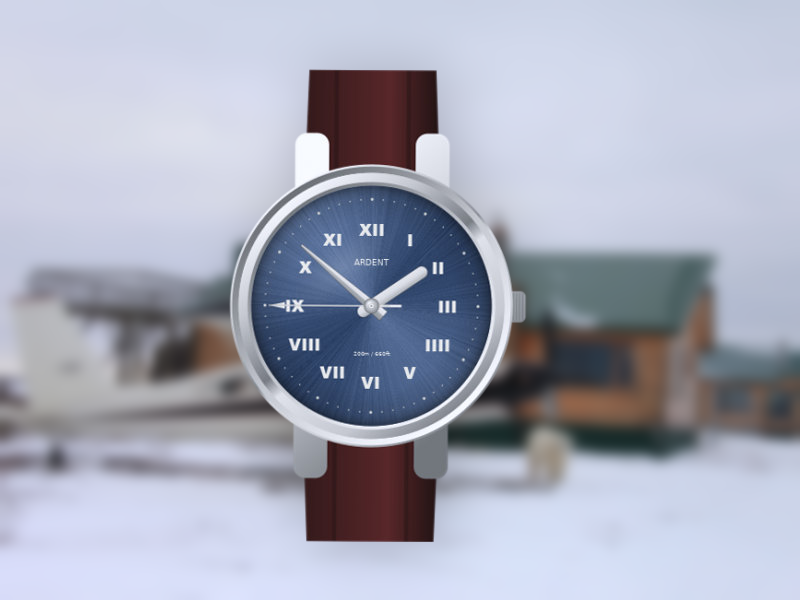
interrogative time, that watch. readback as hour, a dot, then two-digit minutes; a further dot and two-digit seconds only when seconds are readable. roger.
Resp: 1.51.45
